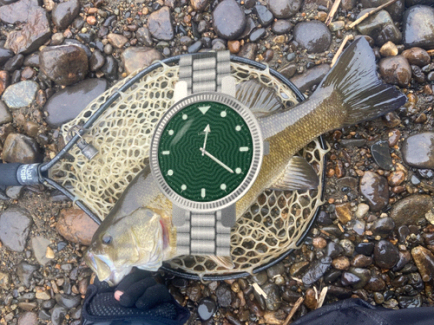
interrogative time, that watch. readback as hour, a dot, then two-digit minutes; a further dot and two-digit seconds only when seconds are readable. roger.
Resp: 12.21
